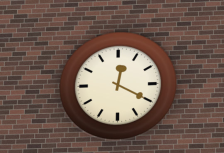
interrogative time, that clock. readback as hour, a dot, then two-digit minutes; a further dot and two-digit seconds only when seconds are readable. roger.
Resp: 12.20
